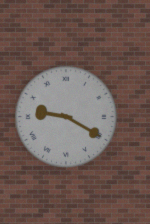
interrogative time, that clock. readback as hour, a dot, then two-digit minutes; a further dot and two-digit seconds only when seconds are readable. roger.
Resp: 9.20
